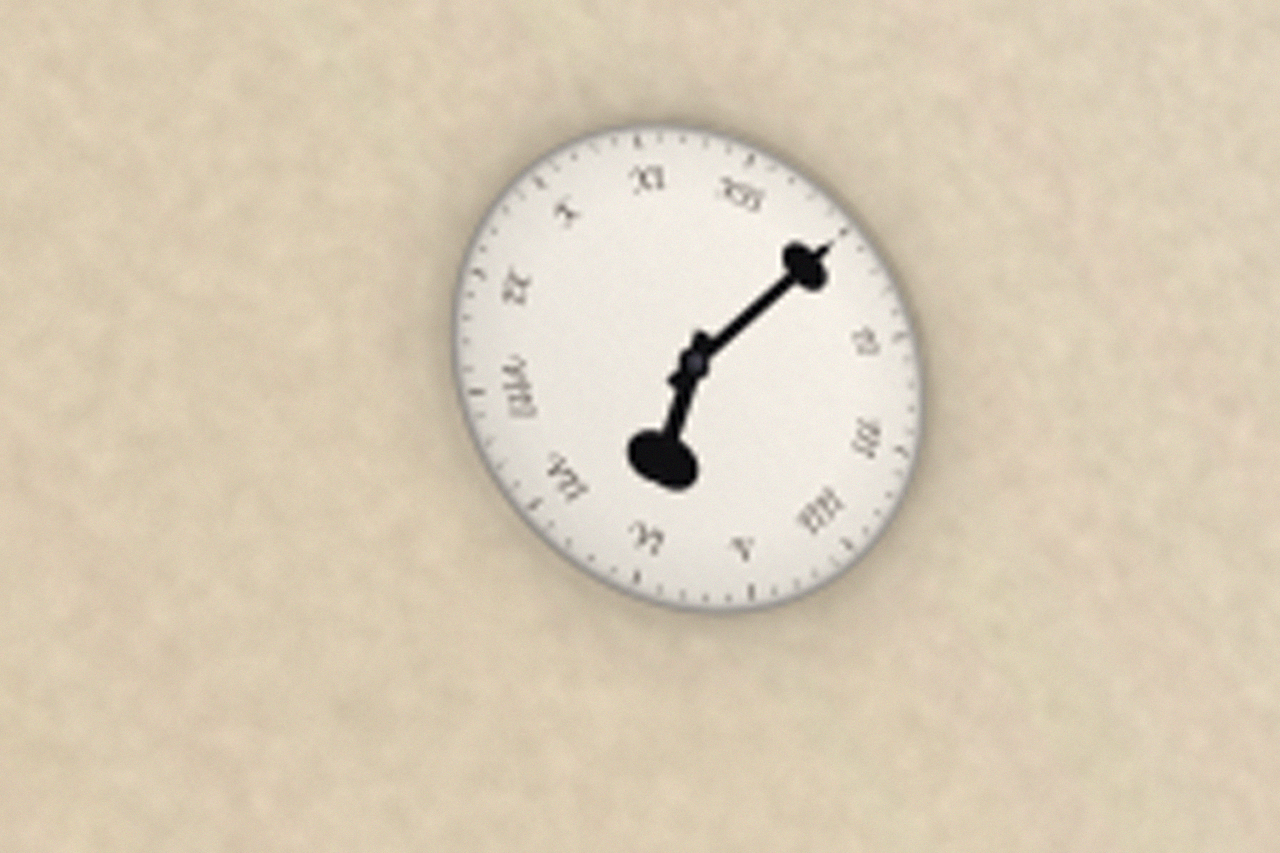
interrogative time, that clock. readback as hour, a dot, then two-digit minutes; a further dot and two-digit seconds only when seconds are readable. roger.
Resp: 6.05
